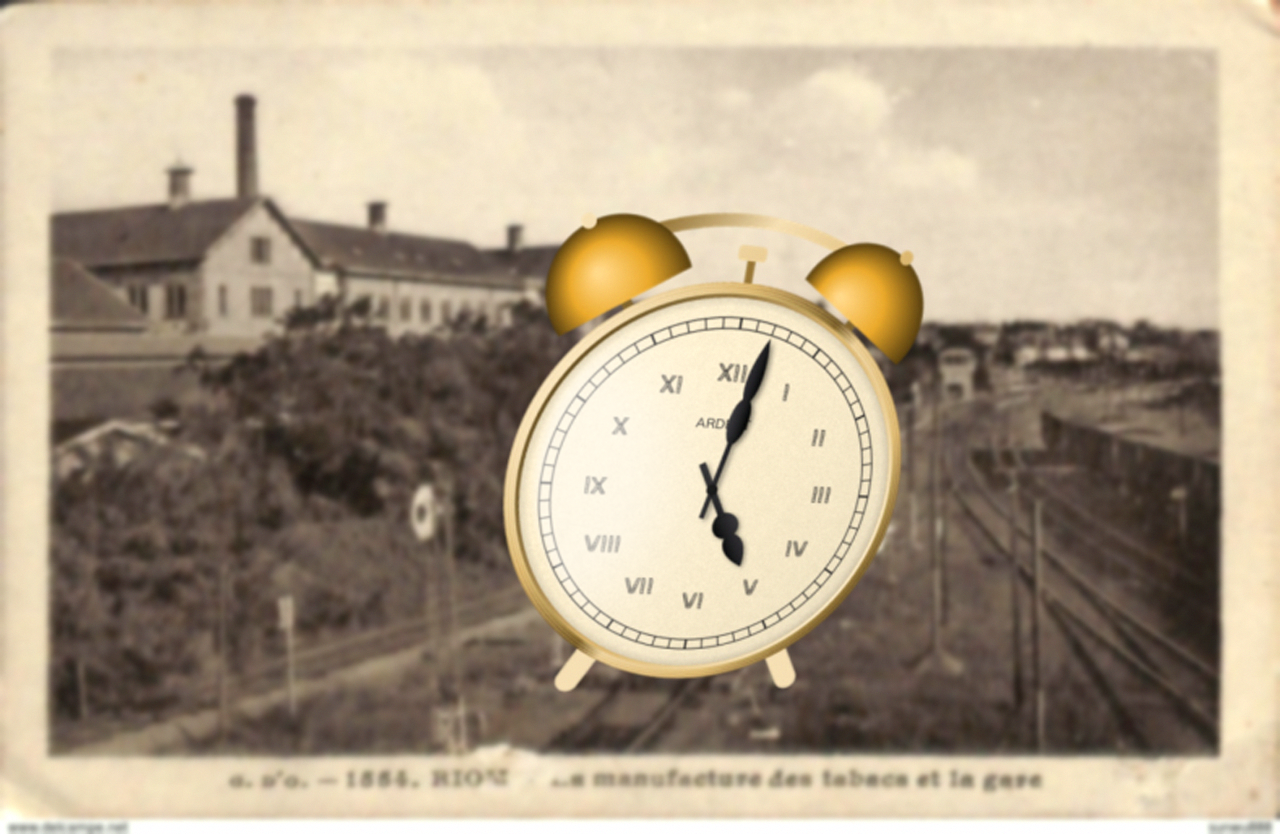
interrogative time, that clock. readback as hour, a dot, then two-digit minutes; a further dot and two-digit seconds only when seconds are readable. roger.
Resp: 5.02
